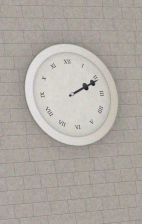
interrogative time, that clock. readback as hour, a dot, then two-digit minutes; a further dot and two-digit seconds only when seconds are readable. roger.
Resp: 2.11
